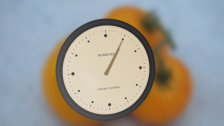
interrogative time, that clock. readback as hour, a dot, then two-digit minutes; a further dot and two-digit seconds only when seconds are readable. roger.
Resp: 1.05
